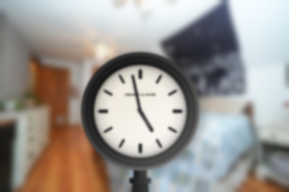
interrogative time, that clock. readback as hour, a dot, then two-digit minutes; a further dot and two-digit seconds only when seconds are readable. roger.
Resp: 4.58
